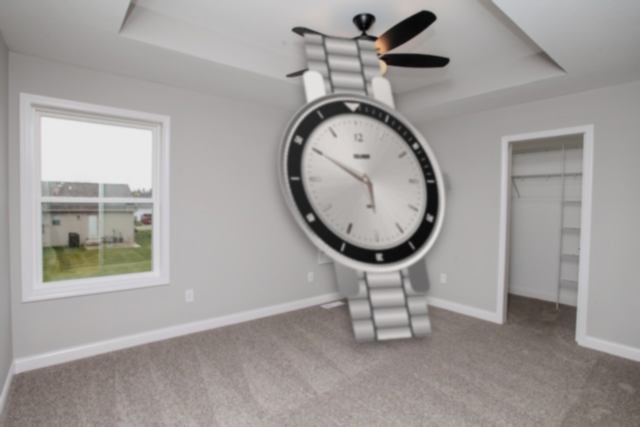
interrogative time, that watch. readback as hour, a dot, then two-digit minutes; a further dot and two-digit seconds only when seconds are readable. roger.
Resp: 5.50
